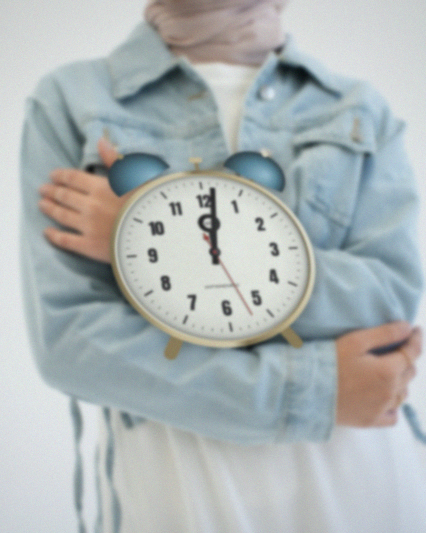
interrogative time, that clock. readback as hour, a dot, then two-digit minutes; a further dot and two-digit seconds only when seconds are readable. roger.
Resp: 12.01.27
